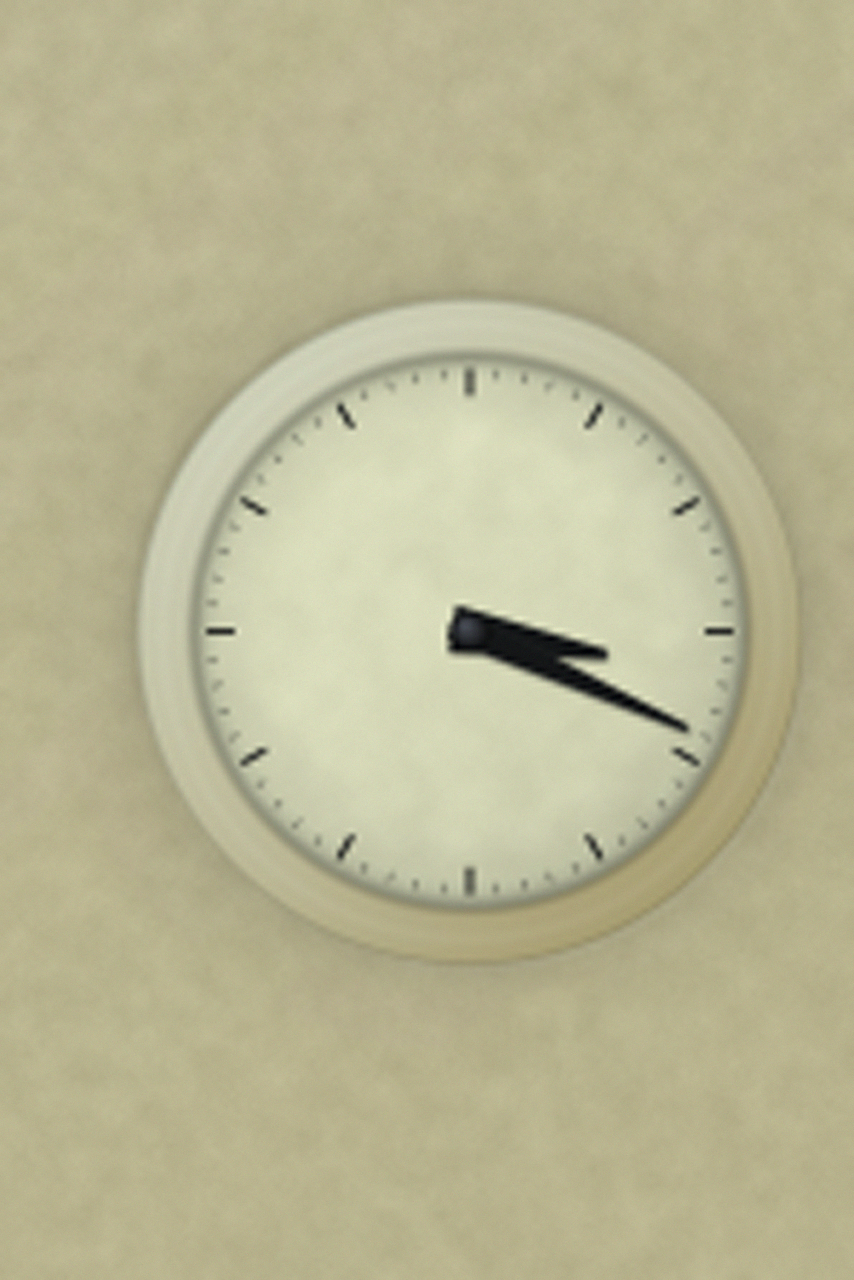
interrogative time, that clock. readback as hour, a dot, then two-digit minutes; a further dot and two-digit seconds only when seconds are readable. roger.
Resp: 3.19
